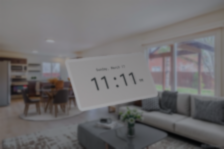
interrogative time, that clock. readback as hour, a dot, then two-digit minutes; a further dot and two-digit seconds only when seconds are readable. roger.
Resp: 11.11
